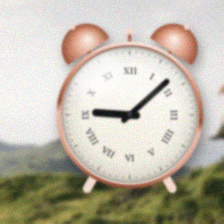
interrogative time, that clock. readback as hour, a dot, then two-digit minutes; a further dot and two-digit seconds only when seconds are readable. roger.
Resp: 9.08
